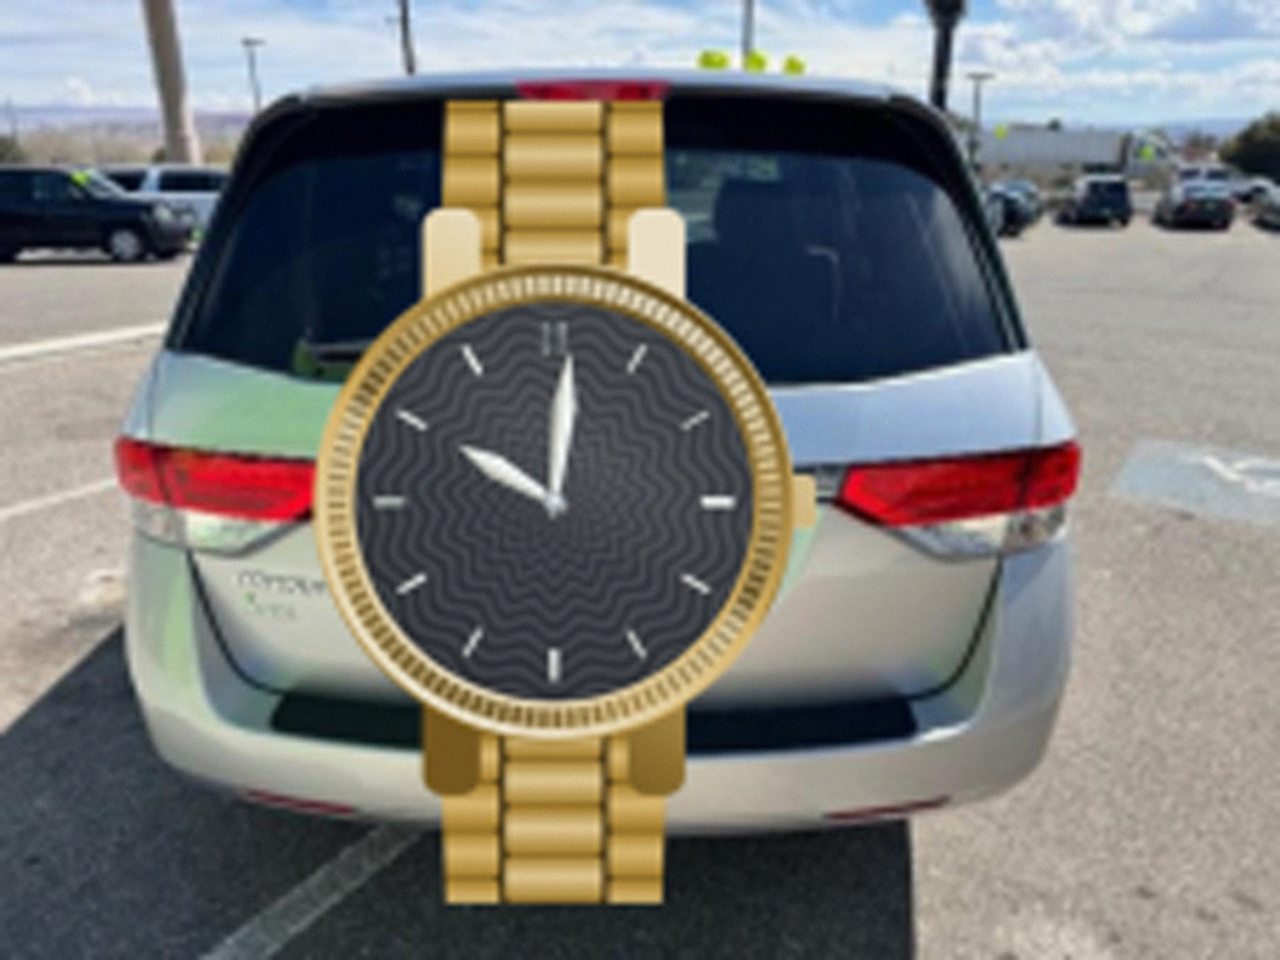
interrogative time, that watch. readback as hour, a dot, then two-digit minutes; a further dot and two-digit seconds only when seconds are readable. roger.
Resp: 10.01
